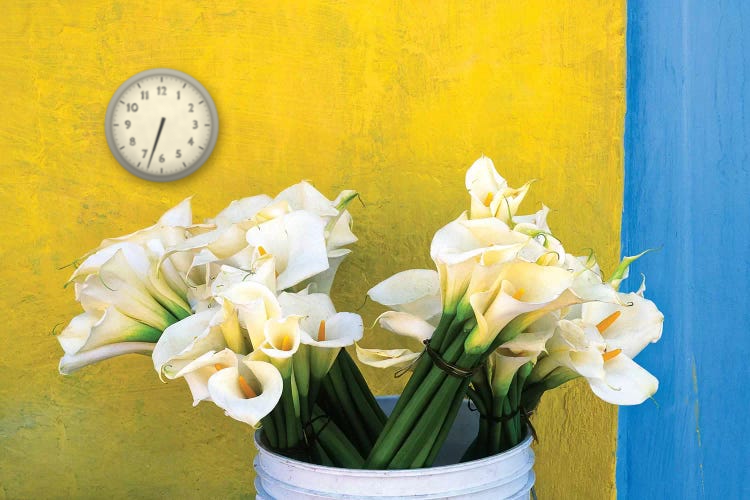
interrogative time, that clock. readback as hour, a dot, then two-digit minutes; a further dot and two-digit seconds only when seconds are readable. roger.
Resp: 6.33
